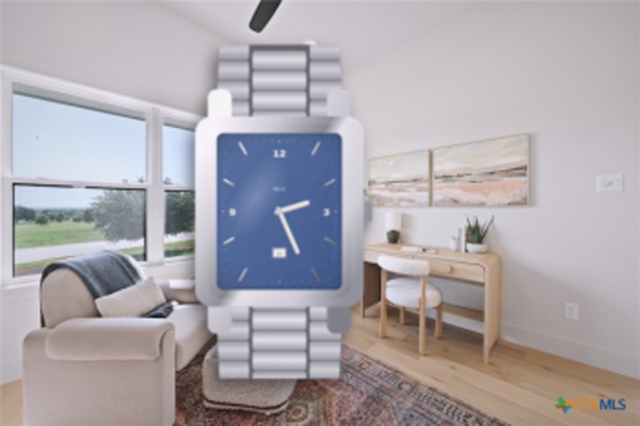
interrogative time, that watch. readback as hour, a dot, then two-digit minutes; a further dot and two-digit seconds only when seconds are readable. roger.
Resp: 2.26
